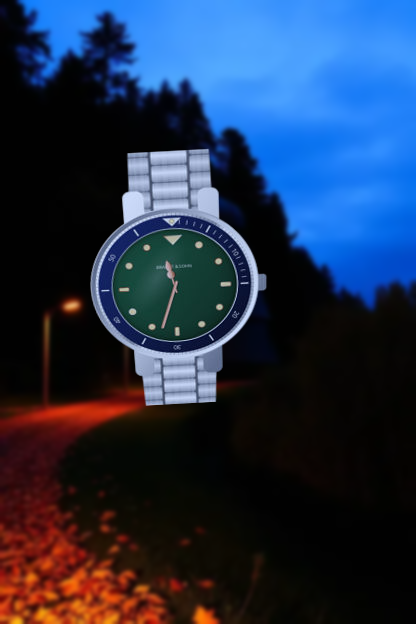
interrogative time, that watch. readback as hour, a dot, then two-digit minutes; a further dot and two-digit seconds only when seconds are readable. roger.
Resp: 11.33
